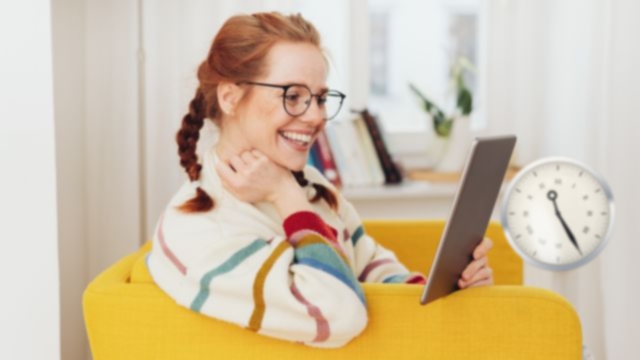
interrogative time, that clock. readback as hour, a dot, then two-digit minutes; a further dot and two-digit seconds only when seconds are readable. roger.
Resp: 11.25
